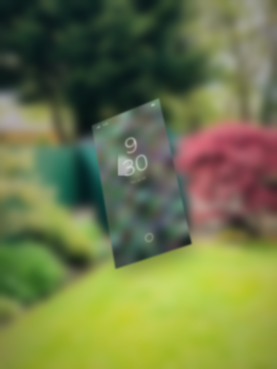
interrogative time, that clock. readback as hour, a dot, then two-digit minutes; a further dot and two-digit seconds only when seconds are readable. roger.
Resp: 9.30
